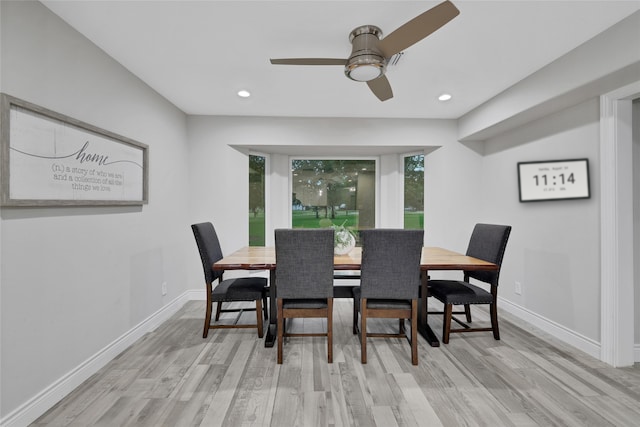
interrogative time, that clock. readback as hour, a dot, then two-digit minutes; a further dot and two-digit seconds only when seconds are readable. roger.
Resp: 11.14
